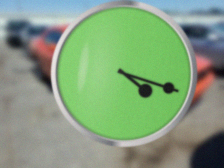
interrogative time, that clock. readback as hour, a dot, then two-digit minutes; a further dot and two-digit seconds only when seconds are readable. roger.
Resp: 4.18
